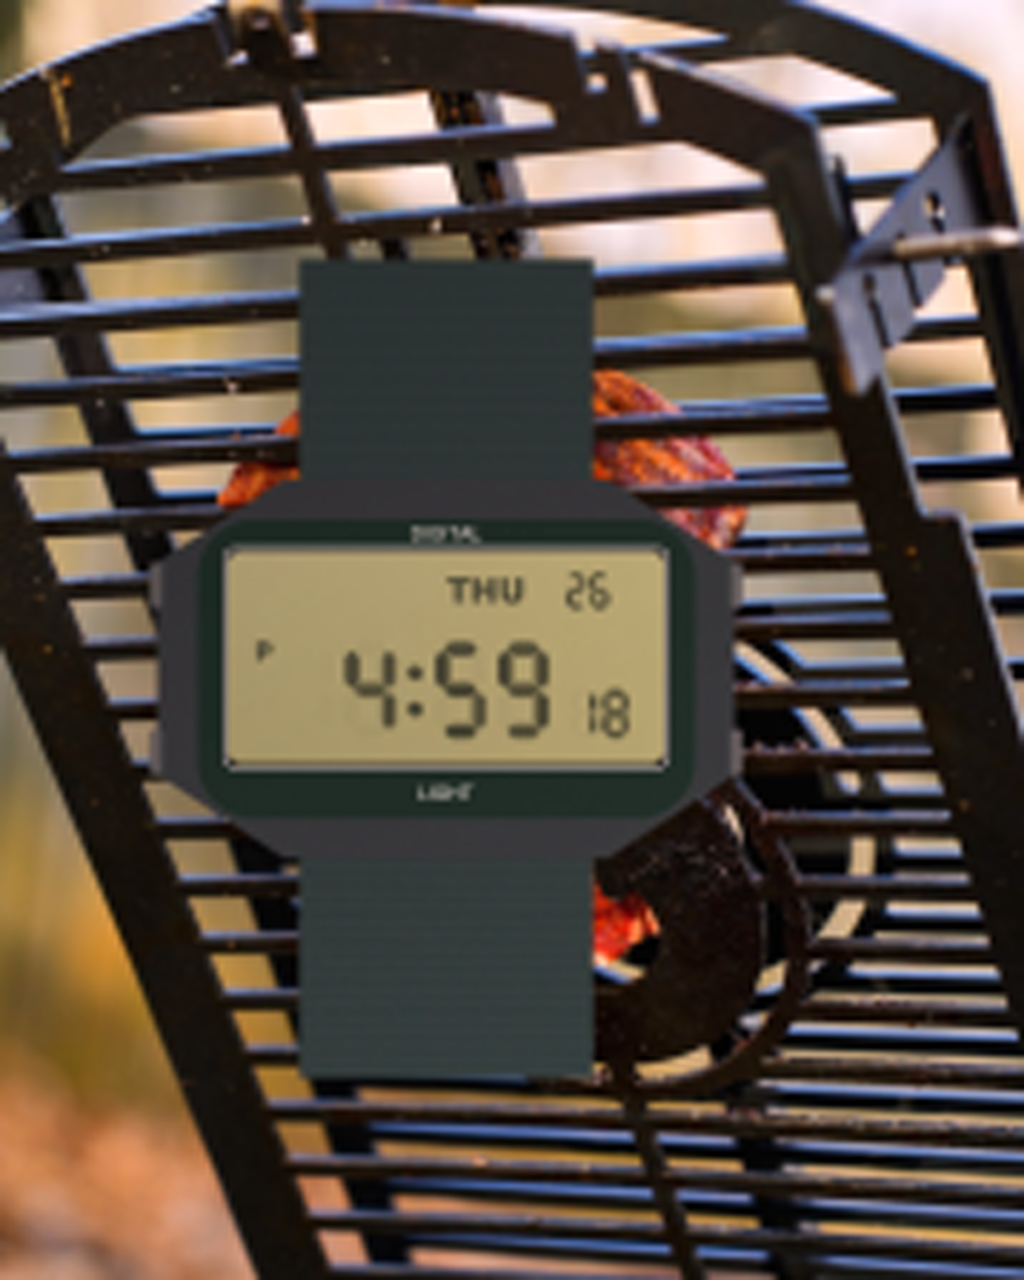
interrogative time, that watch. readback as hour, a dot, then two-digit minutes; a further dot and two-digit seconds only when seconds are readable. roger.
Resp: 4.59.18
